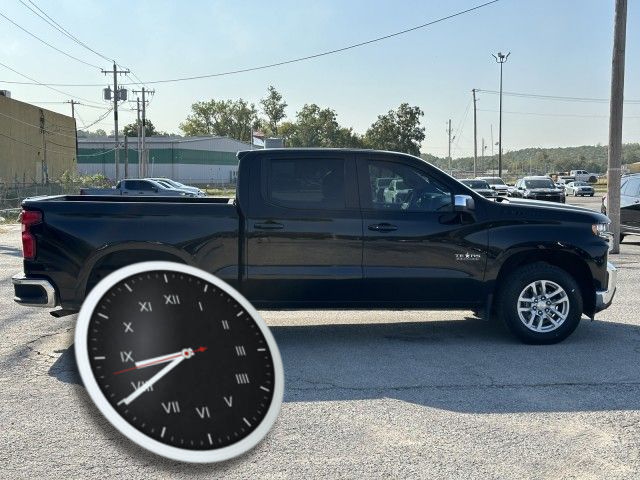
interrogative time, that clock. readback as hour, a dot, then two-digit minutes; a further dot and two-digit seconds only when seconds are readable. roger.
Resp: 8.39.43
